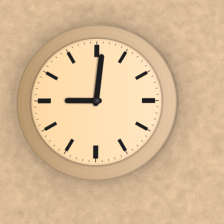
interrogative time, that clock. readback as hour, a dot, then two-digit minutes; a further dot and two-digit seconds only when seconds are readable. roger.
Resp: 9.01
